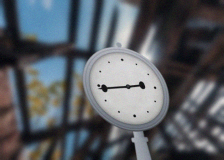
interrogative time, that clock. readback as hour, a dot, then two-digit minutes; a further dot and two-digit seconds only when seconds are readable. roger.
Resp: 2.44
